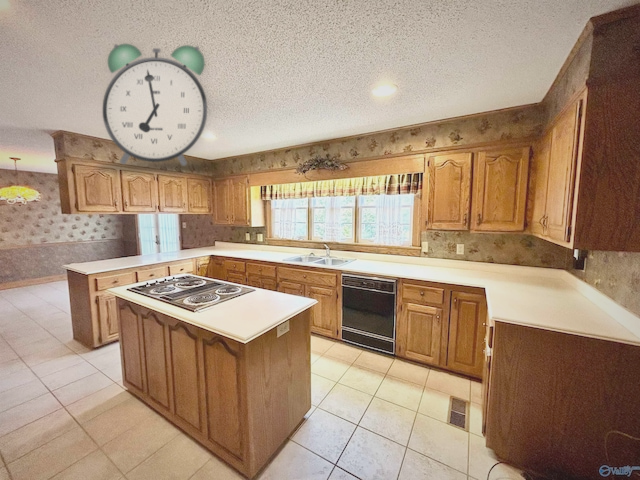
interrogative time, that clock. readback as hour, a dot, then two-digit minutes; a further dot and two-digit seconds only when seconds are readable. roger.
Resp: 6.58
